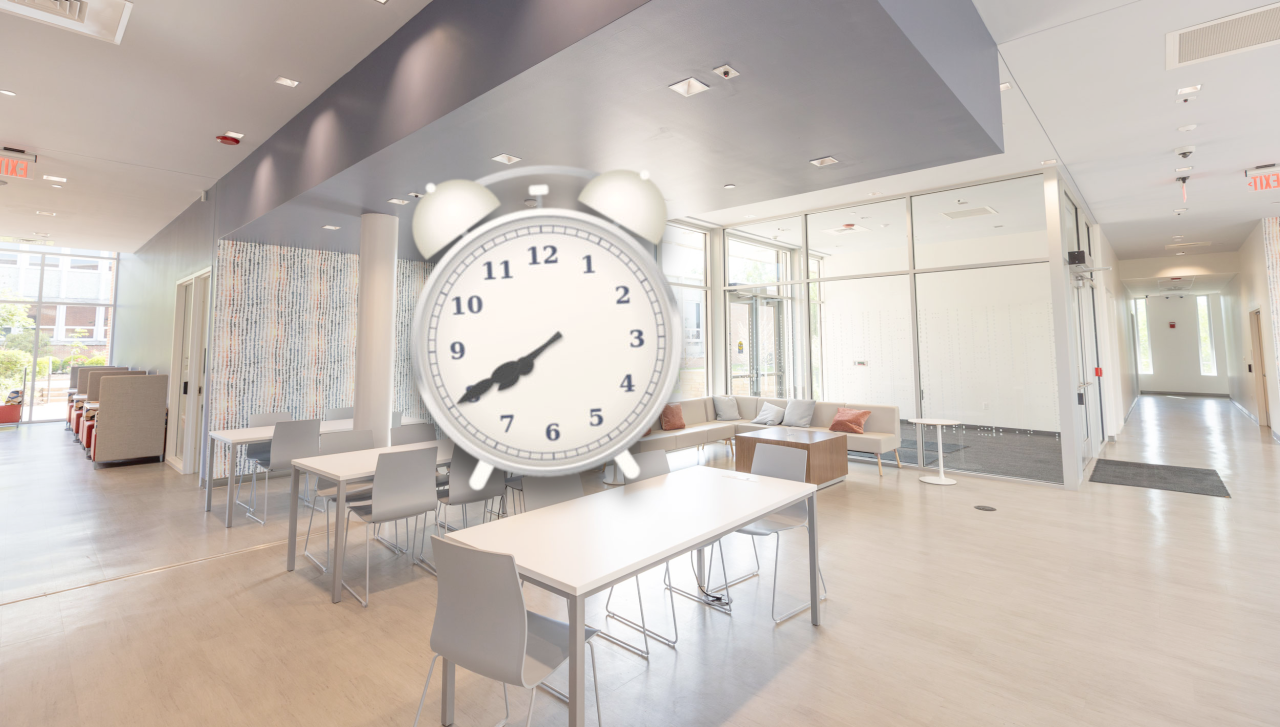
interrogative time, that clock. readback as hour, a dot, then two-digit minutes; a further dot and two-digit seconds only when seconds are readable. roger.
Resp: 7.40
